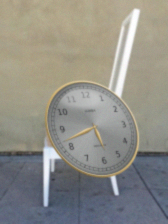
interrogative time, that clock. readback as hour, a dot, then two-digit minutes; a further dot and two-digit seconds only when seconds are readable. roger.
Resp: 5.42
